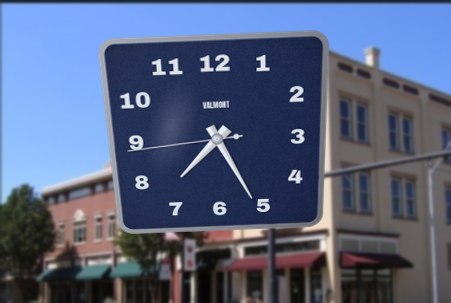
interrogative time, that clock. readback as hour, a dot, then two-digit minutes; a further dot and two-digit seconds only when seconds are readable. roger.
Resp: 7.25.44
